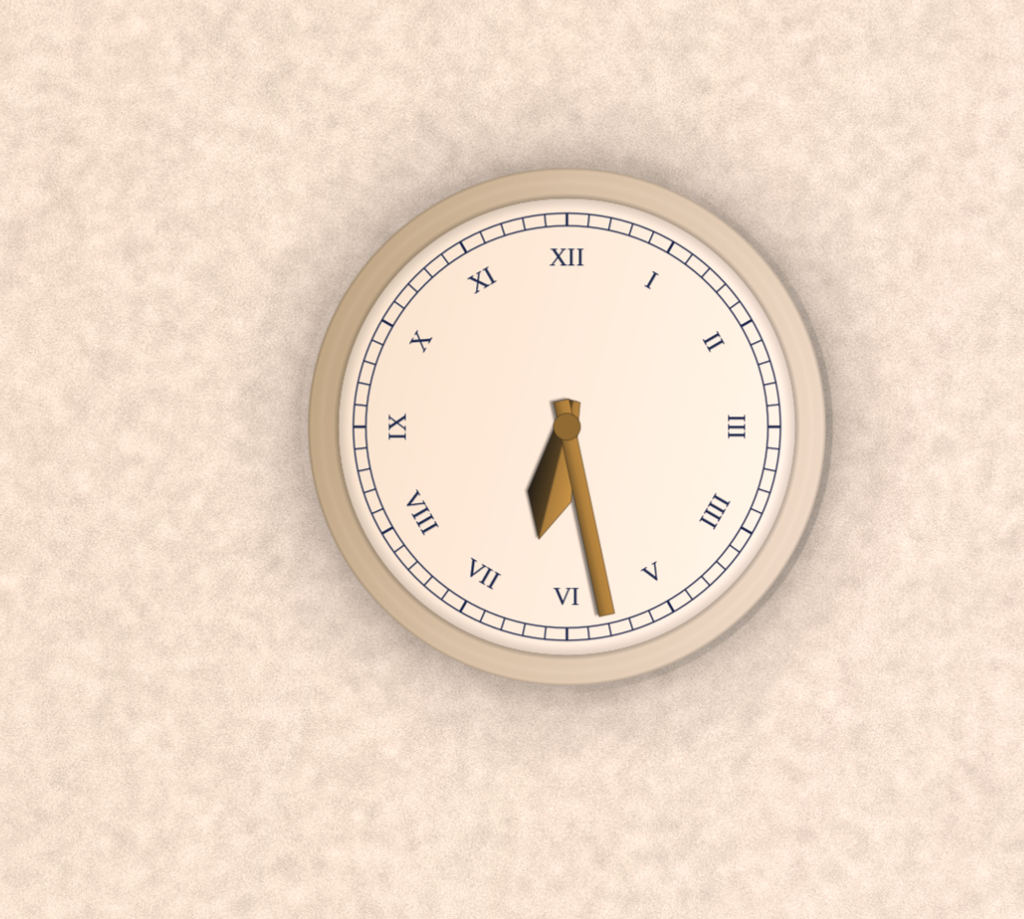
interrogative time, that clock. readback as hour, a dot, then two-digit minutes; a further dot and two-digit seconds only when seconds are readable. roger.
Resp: 6.28
